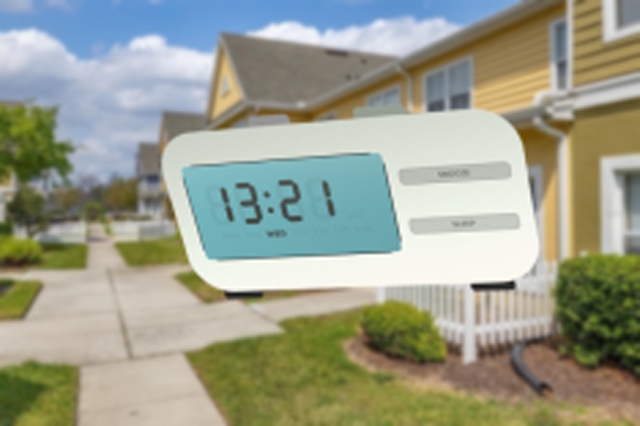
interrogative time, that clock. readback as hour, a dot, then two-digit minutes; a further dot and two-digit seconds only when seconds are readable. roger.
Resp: 13.21
